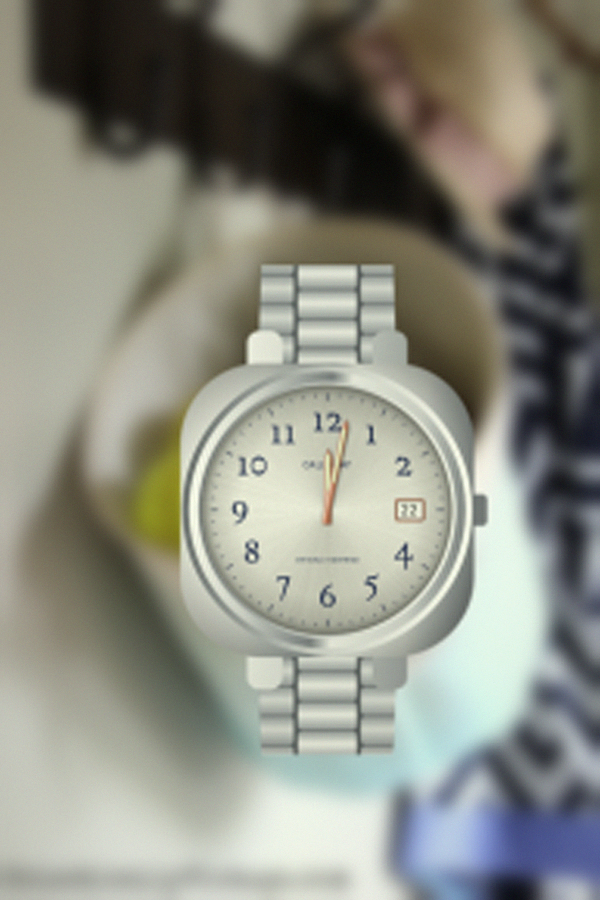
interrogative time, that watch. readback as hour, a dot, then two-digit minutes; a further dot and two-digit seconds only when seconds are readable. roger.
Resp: 12.02
